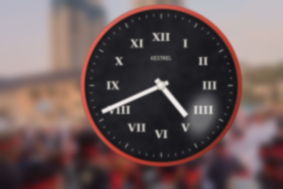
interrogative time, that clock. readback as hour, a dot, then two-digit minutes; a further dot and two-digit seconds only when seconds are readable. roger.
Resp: 4.41
